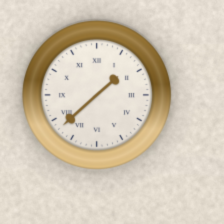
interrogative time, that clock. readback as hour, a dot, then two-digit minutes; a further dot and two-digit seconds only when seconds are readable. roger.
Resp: 1.38
